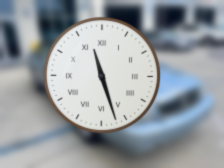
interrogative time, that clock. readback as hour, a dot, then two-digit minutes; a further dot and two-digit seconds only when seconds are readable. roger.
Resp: 11.27
